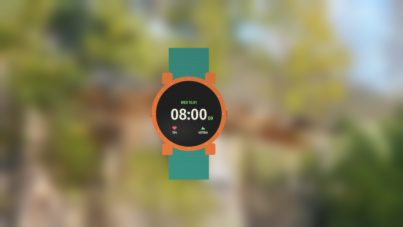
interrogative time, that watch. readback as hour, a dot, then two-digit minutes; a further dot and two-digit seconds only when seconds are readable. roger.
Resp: 8.00
